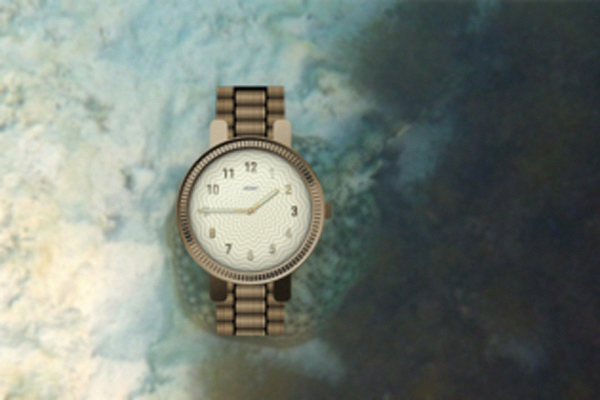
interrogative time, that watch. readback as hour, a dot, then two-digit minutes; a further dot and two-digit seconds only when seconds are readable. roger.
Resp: 1.45
